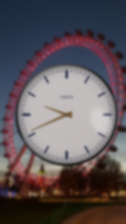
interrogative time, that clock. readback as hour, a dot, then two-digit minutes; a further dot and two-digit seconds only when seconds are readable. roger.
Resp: 9.41
